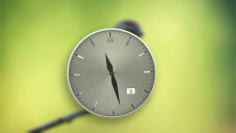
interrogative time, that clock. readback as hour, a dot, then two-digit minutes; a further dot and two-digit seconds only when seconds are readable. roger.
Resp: 11.28
